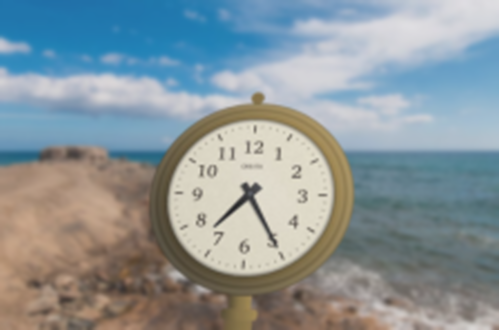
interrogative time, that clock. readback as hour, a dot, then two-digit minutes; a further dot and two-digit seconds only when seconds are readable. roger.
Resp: 7.25
